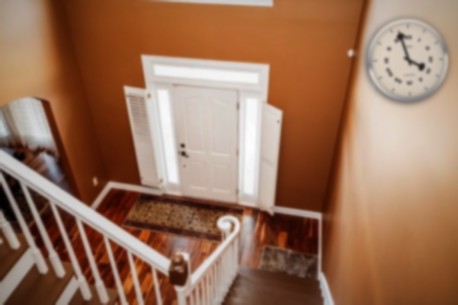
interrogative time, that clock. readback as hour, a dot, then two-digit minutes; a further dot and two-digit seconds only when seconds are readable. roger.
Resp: 3.57
